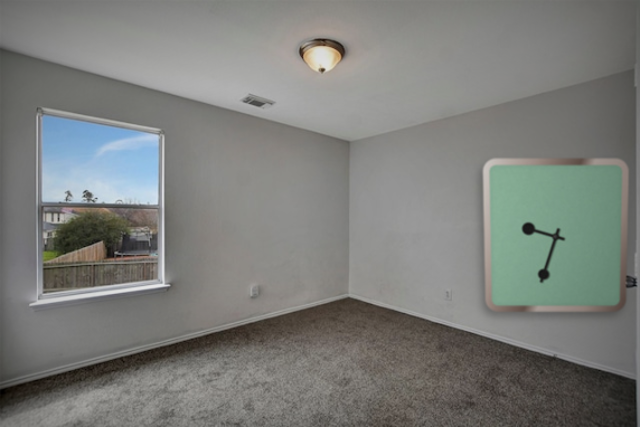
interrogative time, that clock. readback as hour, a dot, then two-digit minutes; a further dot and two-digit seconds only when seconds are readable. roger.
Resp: 9.33
